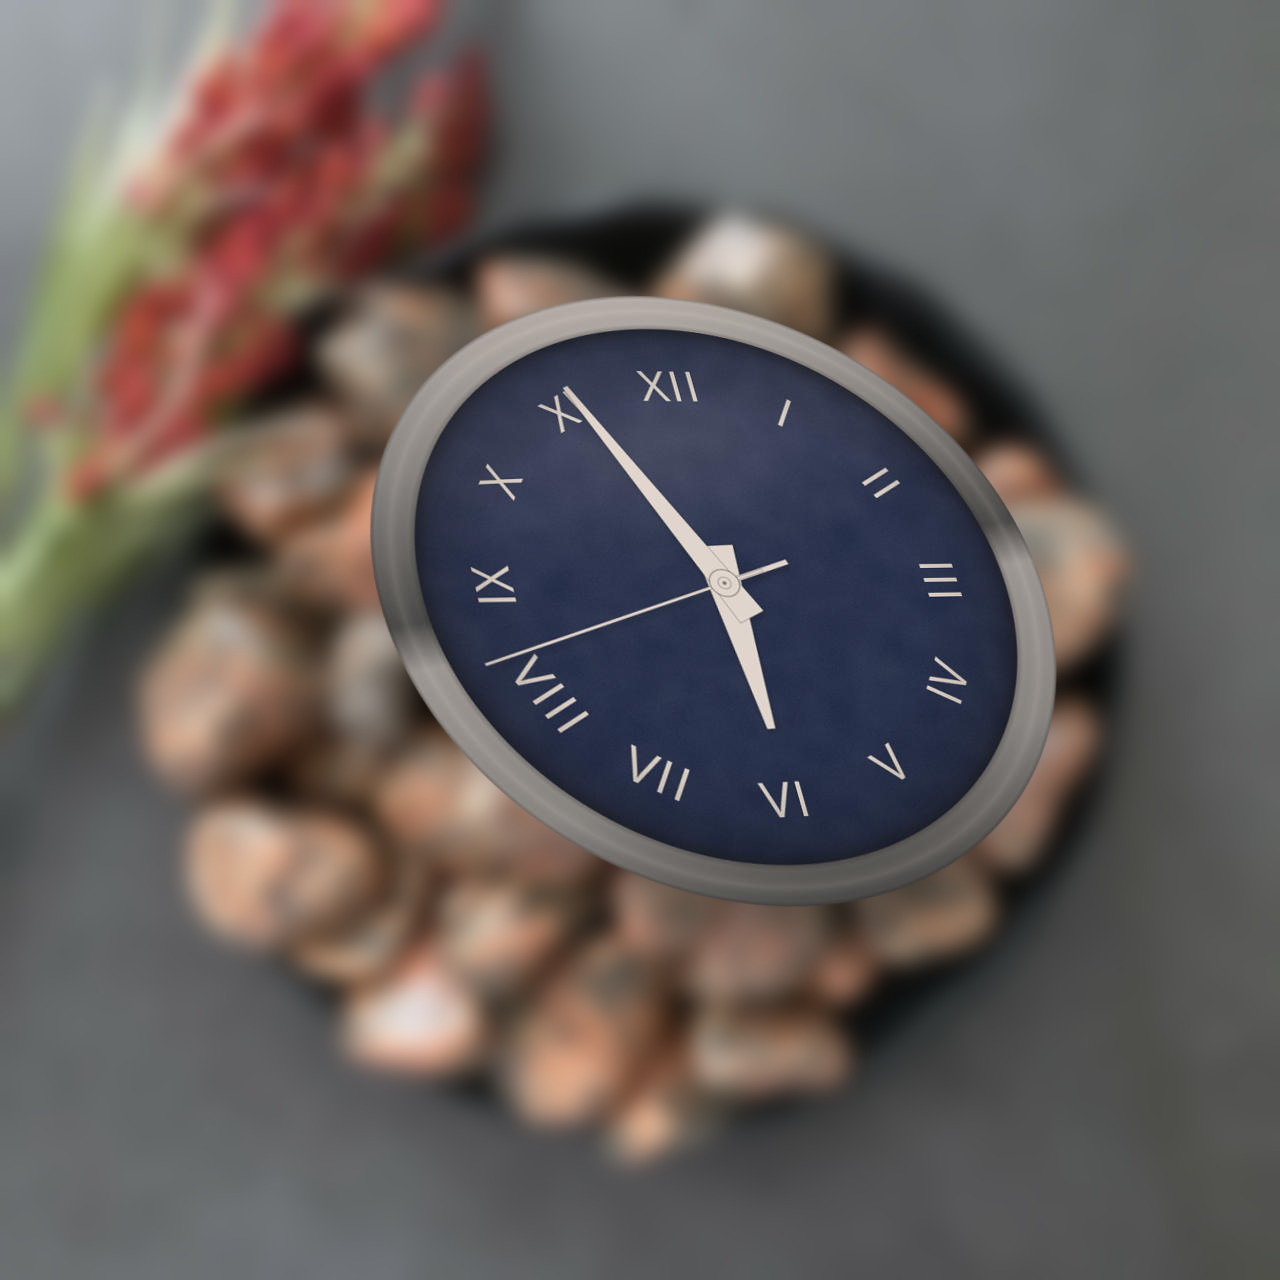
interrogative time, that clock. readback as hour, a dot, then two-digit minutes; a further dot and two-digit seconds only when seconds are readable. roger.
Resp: 5.55.42
